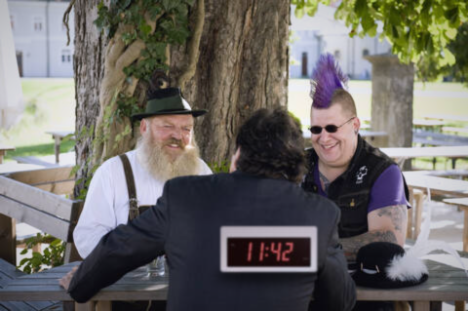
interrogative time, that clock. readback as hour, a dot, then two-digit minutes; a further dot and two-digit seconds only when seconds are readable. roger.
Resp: 11.42
